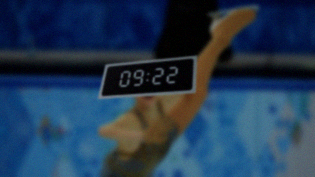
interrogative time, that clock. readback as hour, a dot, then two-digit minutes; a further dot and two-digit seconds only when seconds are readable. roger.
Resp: 9.22
